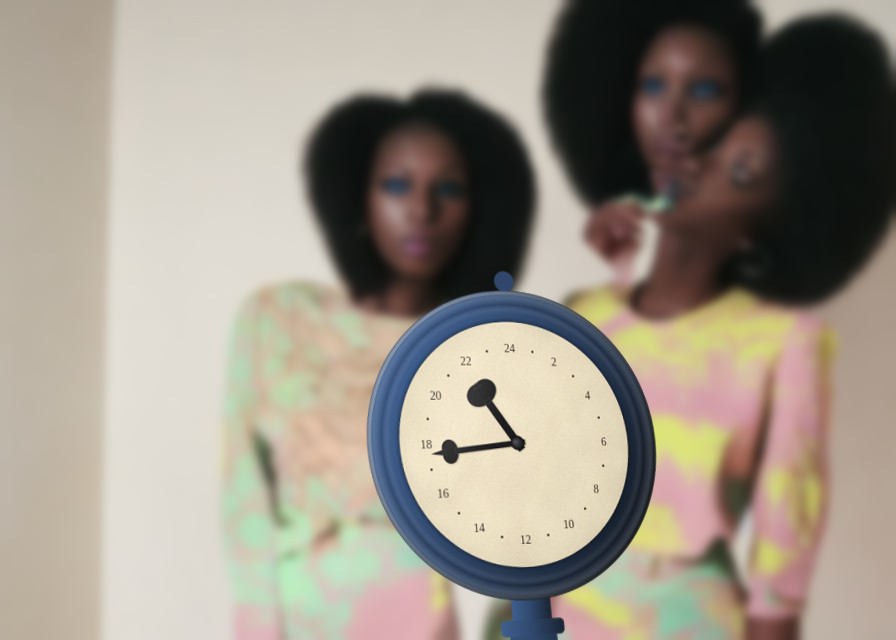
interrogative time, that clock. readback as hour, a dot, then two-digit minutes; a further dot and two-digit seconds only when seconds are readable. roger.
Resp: 21.44
